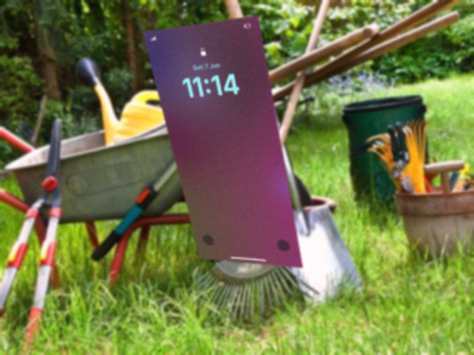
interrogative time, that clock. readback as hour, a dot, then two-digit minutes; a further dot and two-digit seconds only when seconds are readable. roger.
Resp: 11.14
